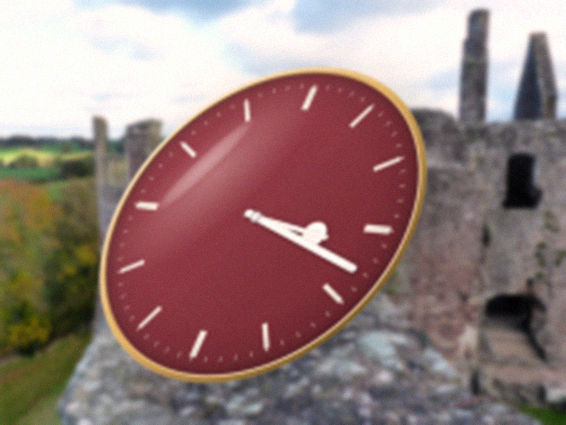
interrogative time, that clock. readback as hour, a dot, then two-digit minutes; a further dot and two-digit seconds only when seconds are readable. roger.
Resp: 3.18
